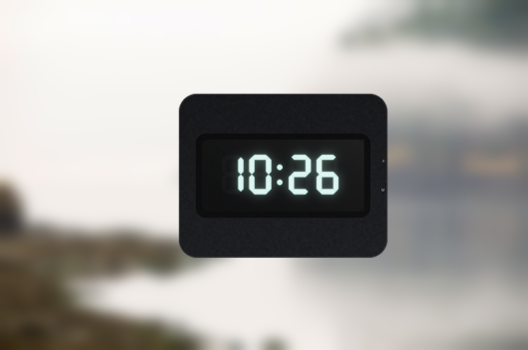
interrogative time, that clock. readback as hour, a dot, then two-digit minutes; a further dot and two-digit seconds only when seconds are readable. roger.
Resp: 10.26
